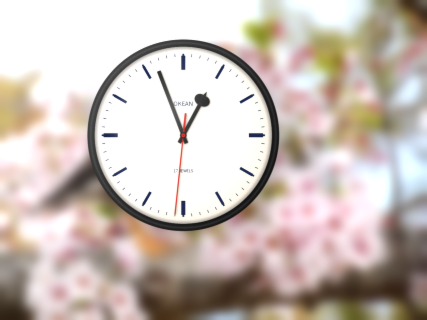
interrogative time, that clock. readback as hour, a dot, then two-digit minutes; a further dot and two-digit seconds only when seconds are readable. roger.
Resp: 12.56.31
